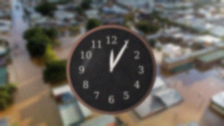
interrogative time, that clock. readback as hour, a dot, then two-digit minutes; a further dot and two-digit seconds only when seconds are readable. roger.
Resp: 12.05
